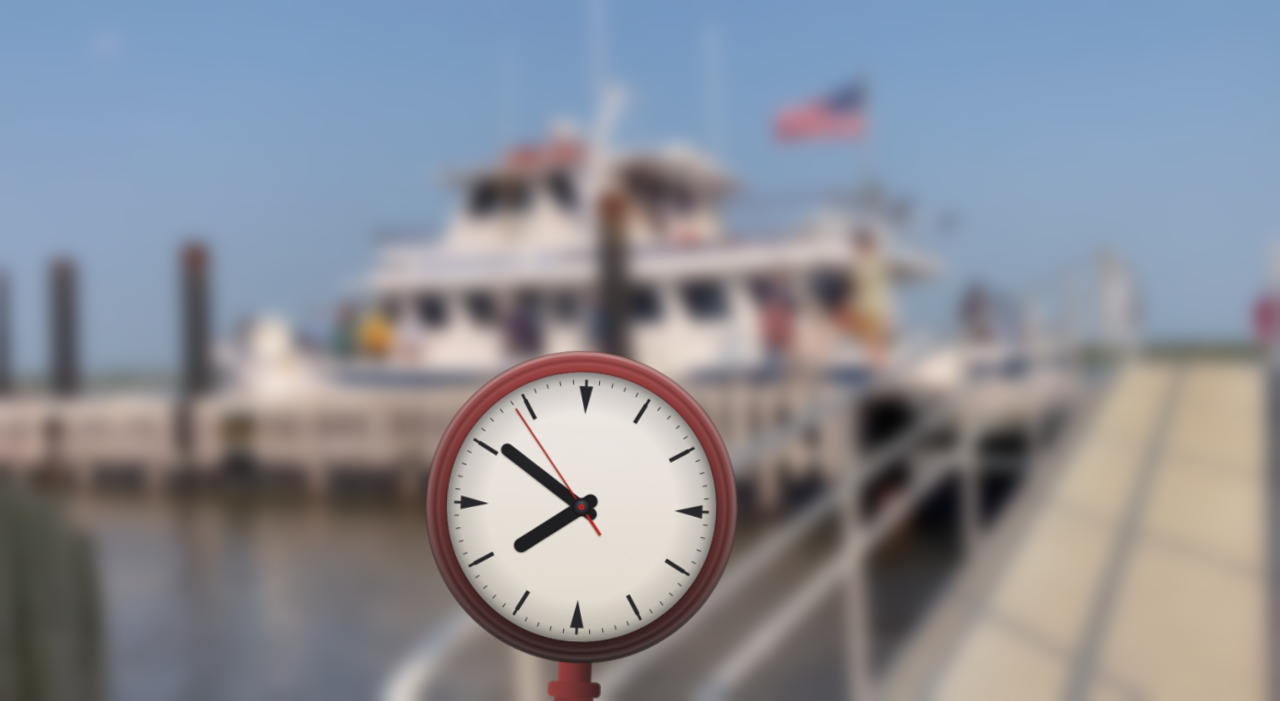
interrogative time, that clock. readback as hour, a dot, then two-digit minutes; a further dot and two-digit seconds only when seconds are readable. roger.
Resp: 7.50.54
